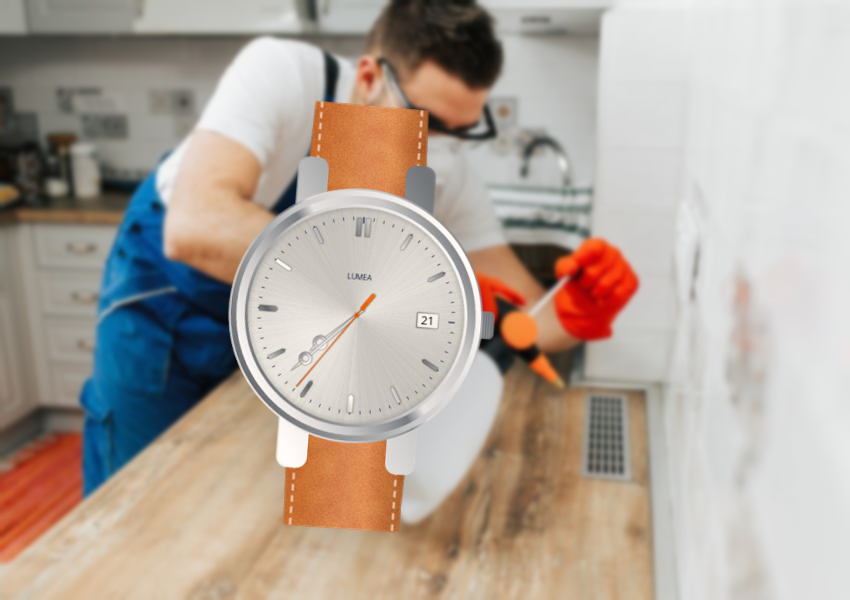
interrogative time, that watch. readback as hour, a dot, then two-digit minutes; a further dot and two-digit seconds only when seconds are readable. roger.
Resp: 7.37.36
